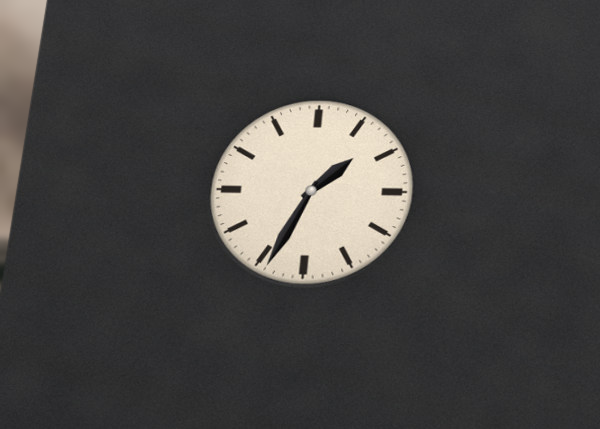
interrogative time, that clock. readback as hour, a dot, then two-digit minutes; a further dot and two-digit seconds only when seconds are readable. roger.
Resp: 1.34
